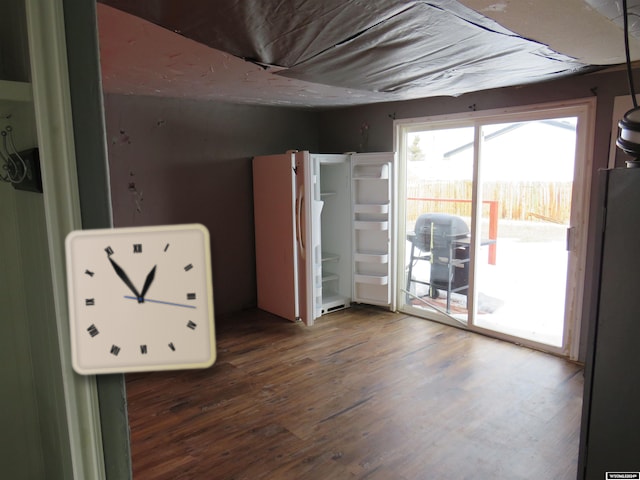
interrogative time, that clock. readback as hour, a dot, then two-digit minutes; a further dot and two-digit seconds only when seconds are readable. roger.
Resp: 12.54.17
